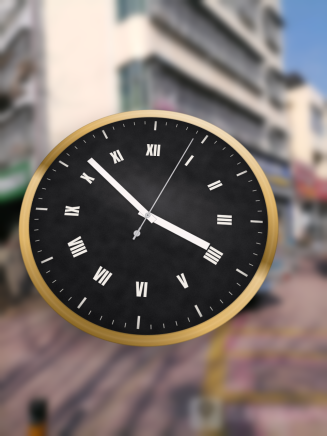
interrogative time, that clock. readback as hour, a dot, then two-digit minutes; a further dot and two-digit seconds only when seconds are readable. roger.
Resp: 3.52.04
